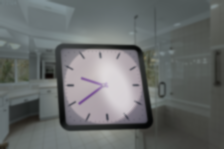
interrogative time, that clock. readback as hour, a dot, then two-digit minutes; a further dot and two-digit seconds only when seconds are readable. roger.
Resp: 9.39
